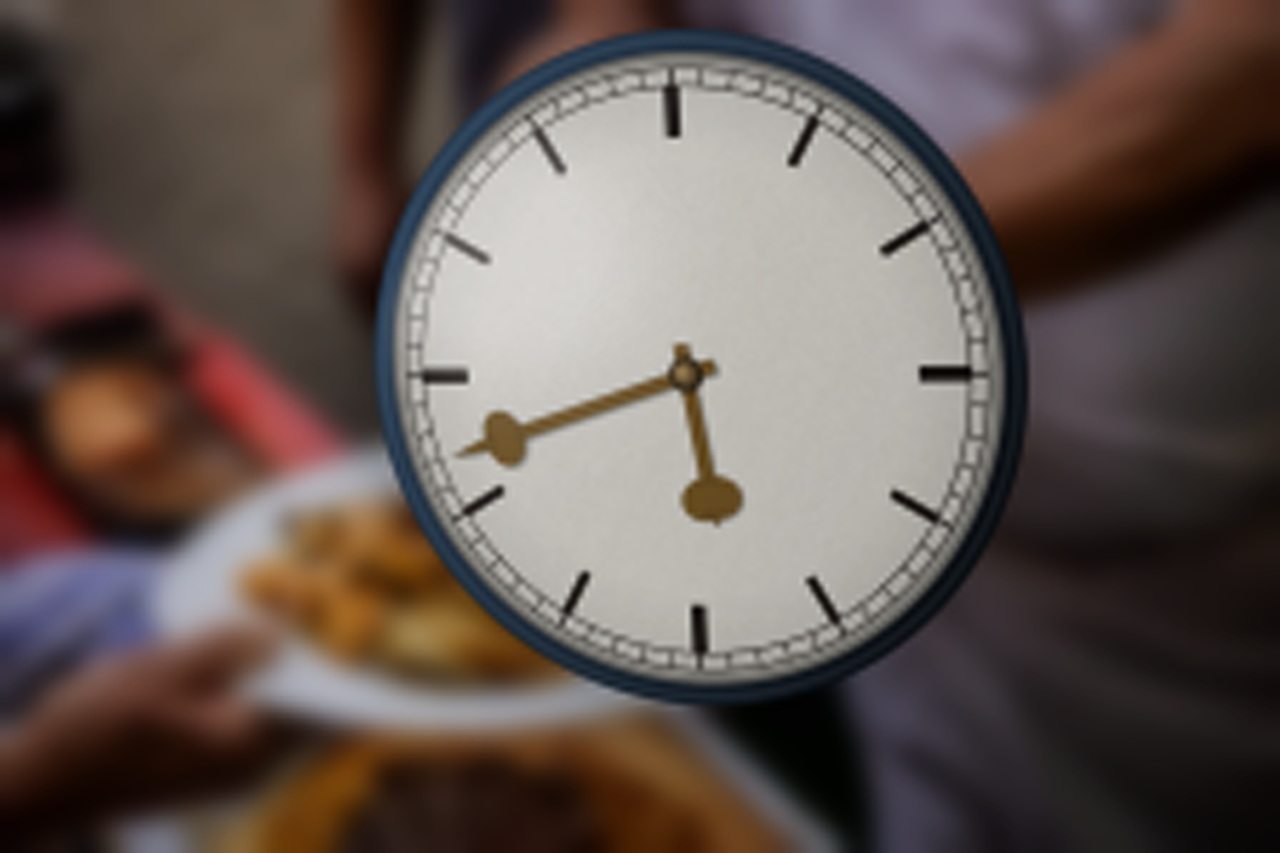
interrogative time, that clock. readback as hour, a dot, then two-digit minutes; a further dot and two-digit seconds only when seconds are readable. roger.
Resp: 5.42
